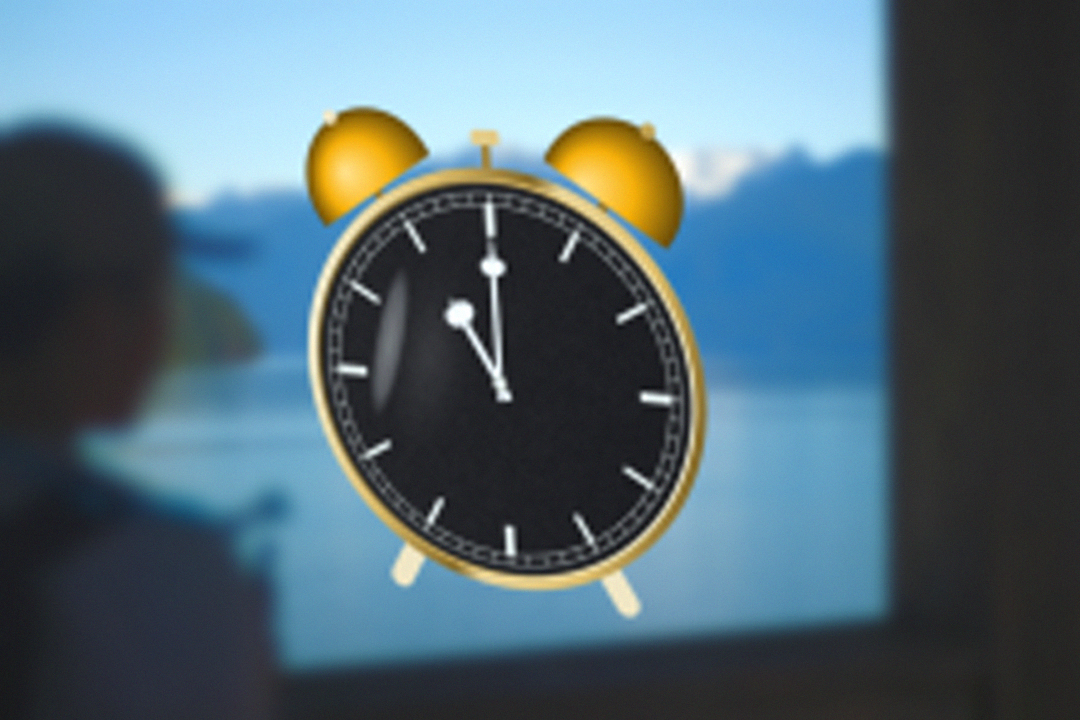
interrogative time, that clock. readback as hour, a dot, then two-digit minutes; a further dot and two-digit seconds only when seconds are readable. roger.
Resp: 11.00
